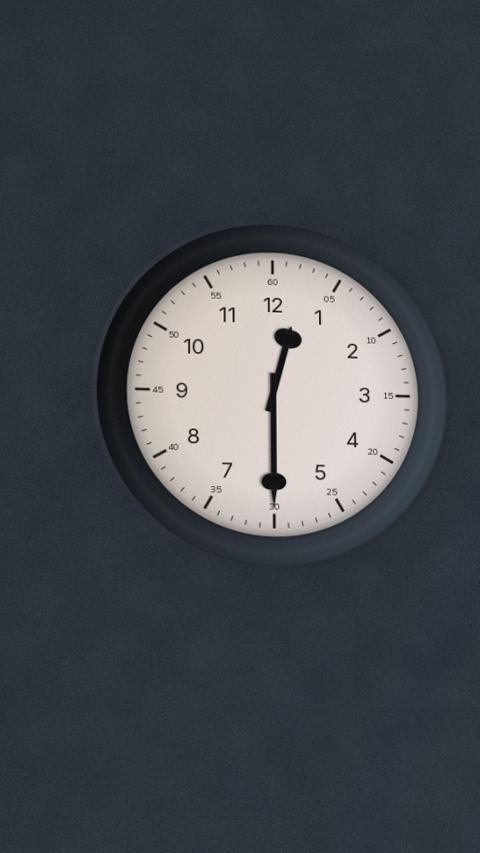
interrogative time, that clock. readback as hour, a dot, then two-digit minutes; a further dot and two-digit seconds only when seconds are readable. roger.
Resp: 12.30
